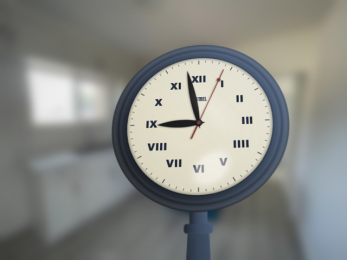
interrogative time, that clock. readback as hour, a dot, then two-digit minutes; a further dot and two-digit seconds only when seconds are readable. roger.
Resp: 8.58.04
